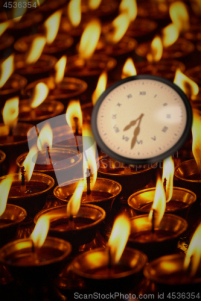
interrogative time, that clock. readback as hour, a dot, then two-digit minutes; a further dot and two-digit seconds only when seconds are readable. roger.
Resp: 7.32
